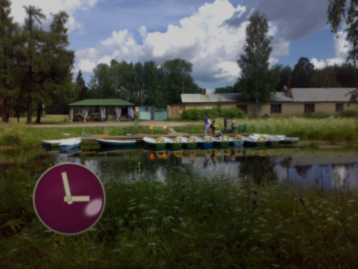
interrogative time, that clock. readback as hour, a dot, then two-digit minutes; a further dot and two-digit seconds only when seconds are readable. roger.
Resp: 2.58
